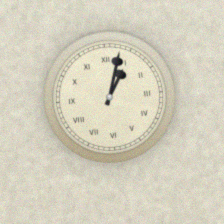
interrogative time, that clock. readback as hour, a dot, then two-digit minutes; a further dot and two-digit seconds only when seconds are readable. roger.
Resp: 1.03
